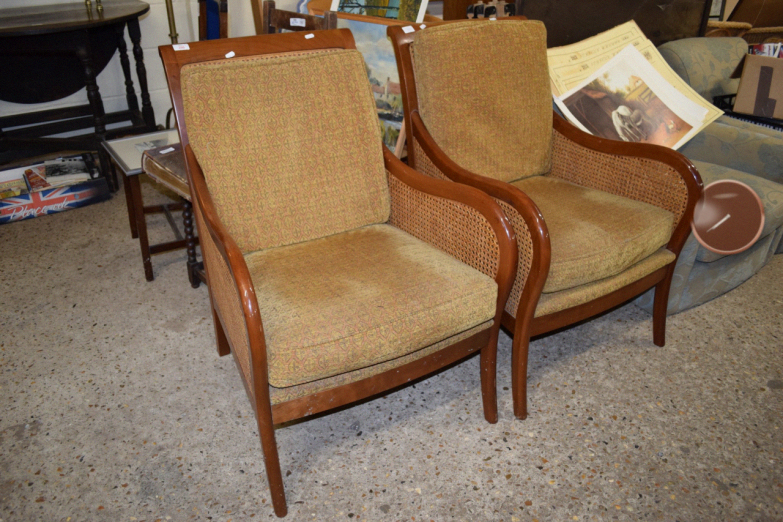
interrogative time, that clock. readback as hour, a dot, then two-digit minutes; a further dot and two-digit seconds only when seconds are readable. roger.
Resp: 7.39
